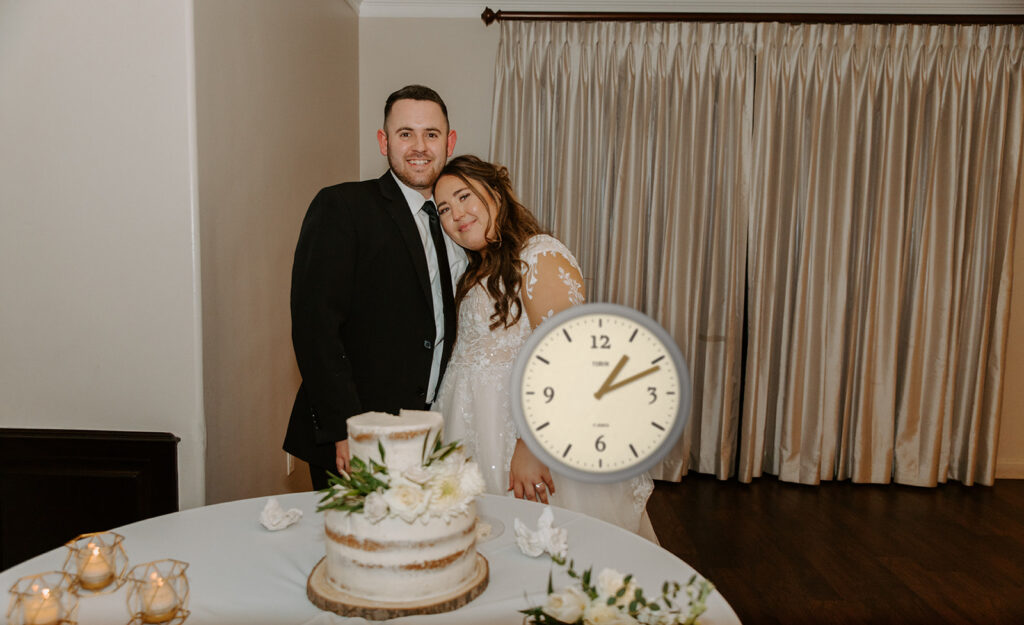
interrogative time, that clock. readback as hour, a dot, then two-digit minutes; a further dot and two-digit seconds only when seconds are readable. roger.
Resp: 1.11
